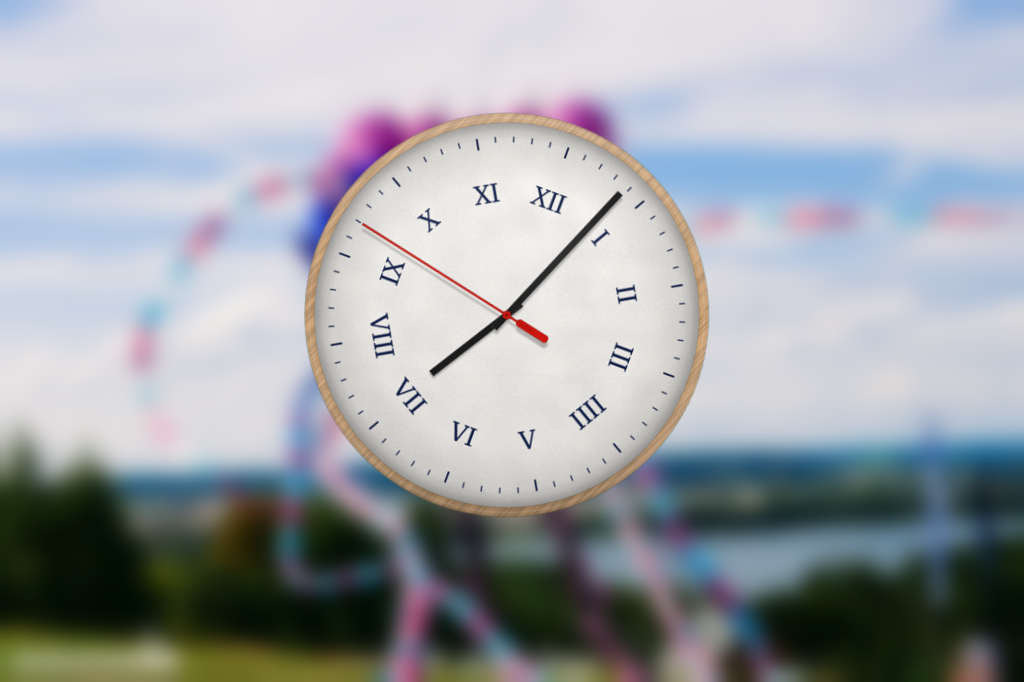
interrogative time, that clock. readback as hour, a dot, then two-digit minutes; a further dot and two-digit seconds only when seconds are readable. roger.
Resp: 7.03.47
